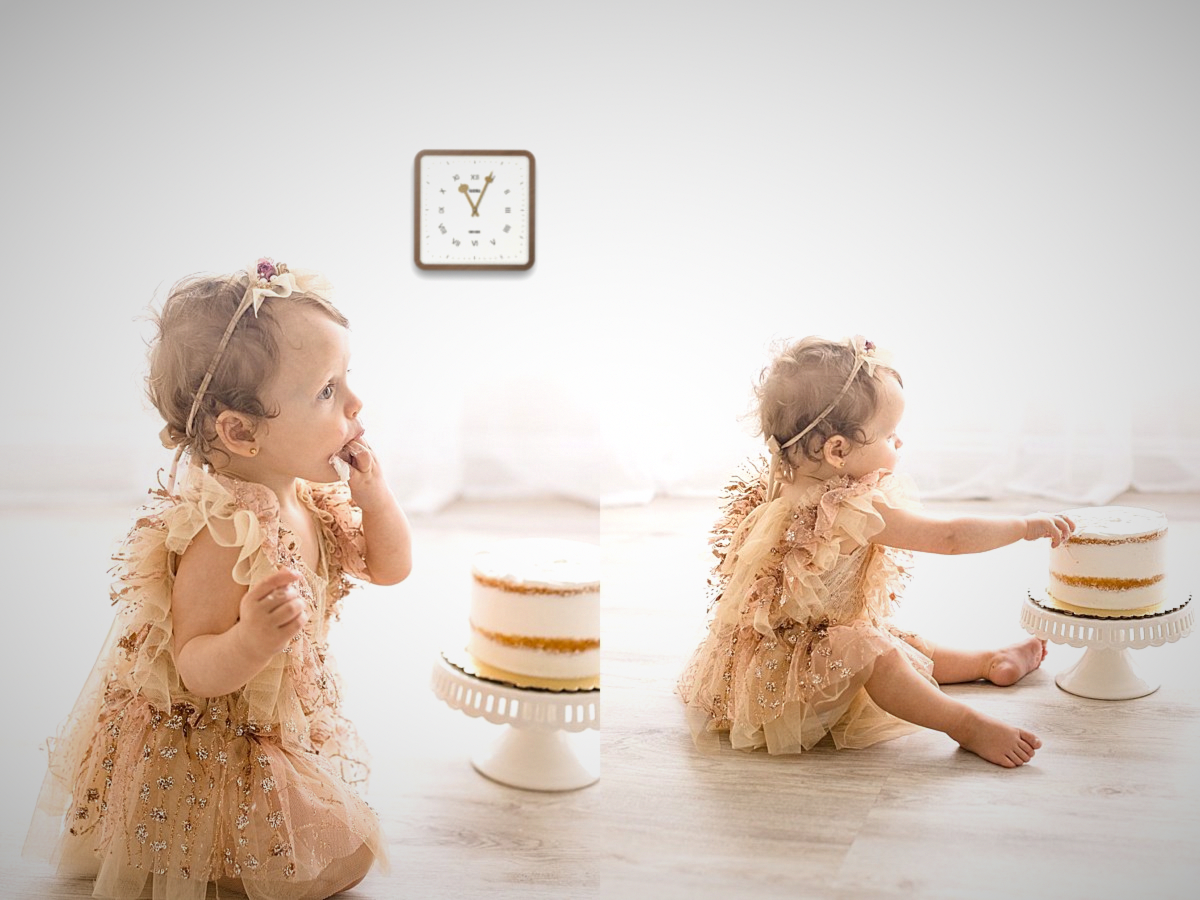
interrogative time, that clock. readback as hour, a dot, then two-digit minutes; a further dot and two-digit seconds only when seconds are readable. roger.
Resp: 11.04
